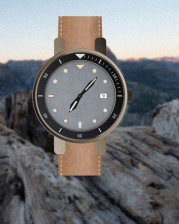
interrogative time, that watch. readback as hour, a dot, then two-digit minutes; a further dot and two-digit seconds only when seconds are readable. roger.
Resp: 7.07
